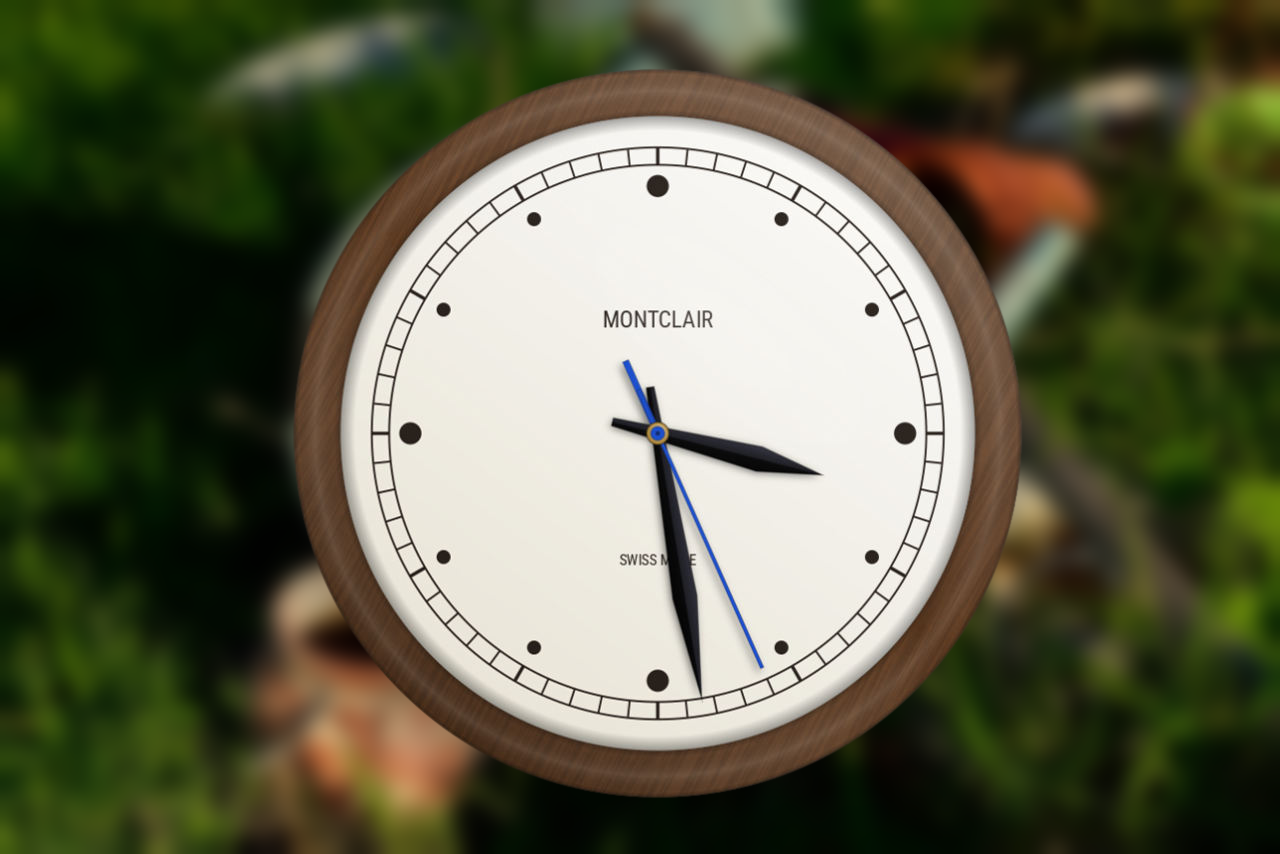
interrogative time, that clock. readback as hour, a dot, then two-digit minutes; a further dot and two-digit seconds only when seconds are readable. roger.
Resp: 3.28.26
